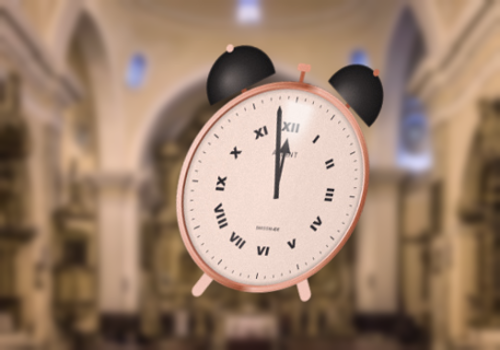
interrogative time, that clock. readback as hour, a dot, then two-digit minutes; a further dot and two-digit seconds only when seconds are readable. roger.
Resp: 11.58
